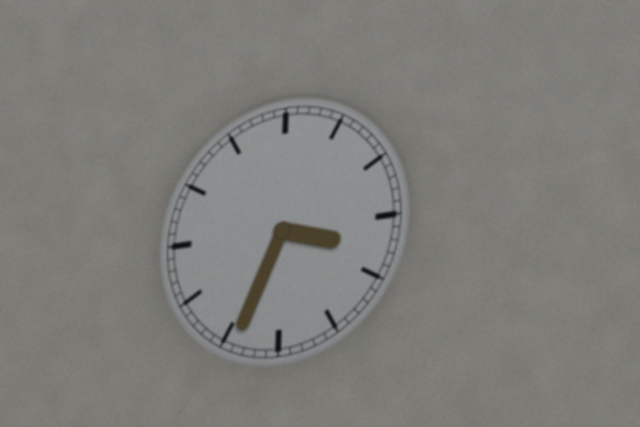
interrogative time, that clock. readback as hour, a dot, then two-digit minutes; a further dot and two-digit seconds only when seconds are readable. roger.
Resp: 3.34
